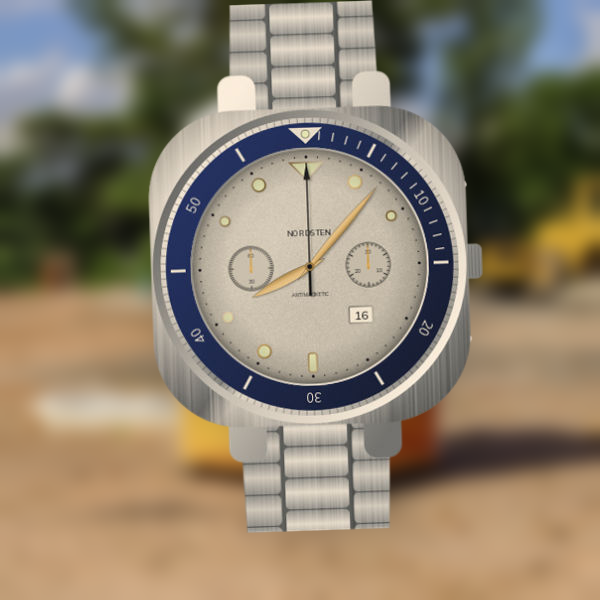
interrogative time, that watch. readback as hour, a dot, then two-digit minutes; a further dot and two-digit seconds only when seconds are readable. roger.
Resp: 8.07
